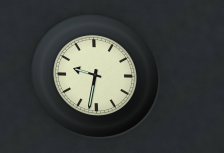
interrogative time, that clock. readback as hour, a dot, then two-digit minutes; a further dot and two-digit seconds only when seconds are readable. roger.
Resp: 9.32
